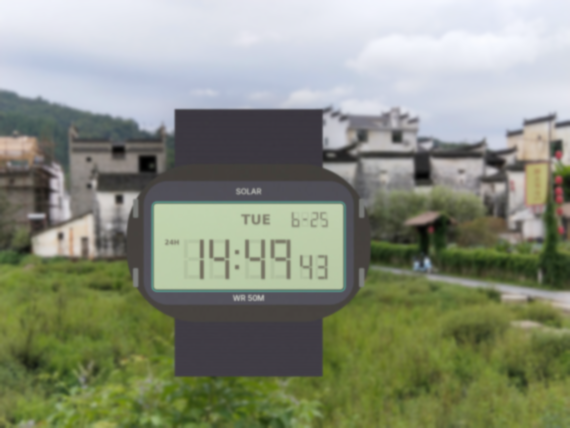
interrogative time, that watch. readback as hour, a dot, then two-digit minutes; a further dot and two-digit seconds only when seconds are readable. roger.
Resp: 14.49.43
